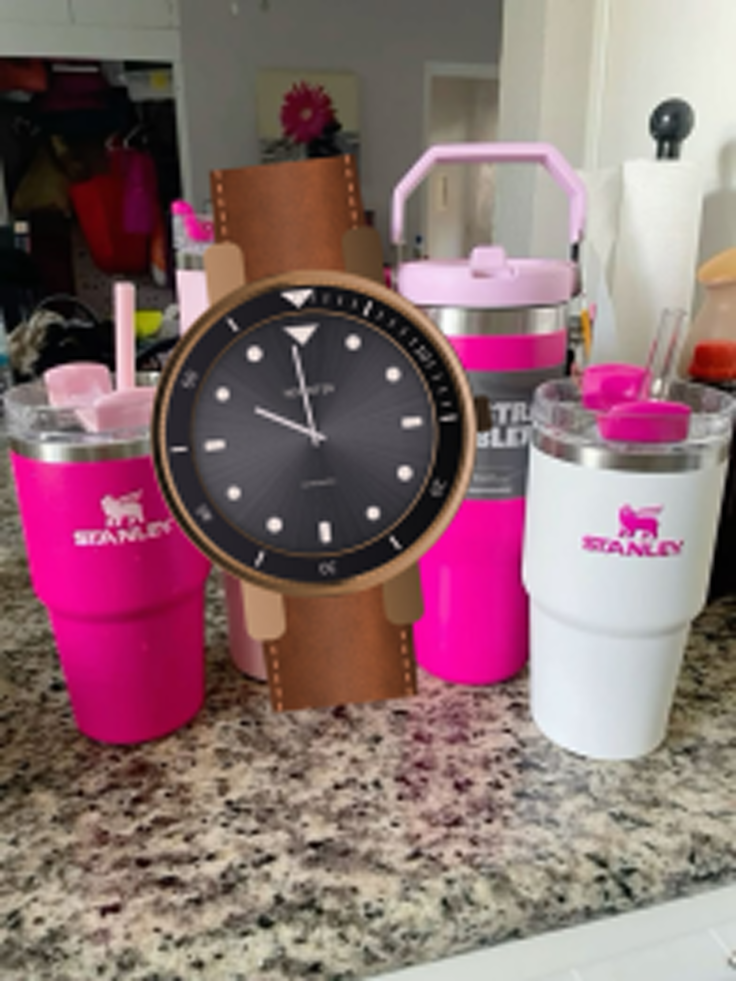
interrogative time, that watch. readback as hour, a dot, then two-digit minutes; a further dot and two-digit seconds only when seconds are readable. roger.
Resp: 9.59
